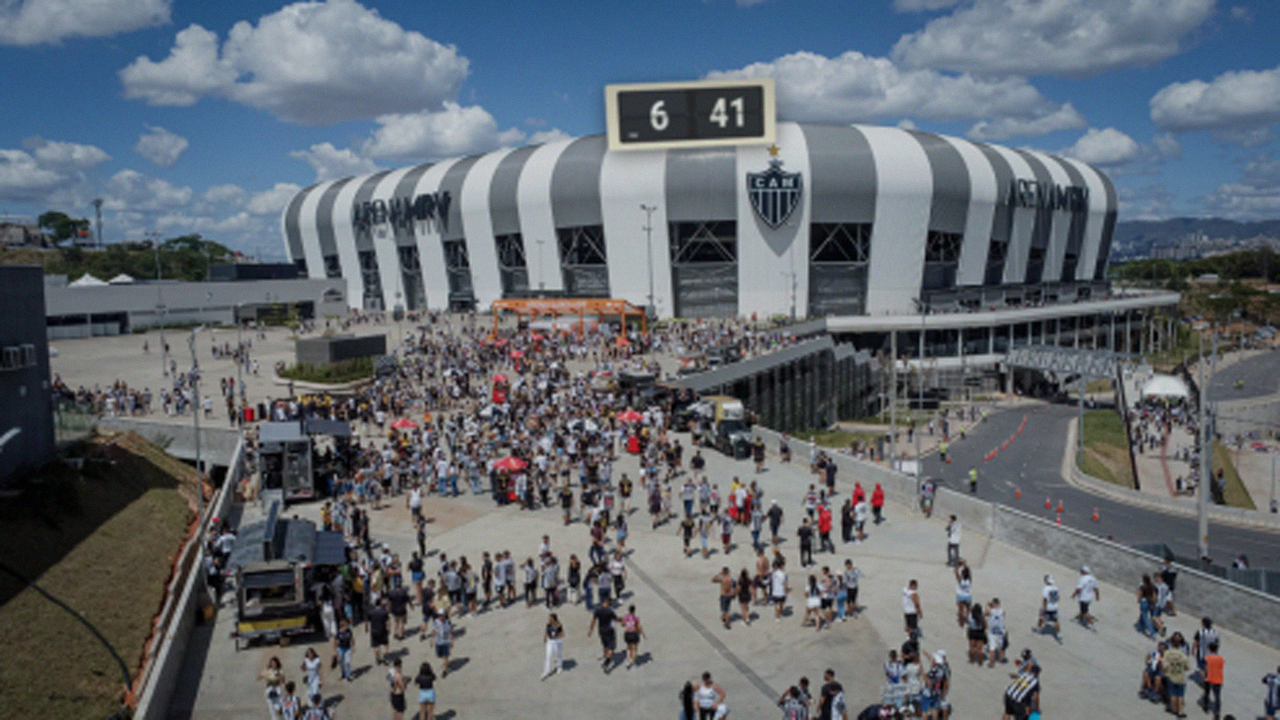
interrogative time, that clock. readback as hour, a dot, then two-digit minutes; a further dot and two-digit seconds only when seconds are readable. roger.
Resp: 6.41
